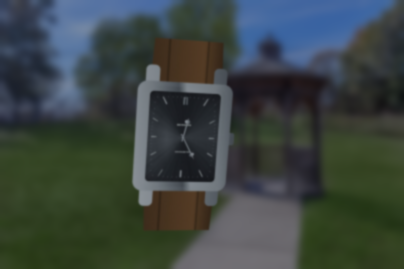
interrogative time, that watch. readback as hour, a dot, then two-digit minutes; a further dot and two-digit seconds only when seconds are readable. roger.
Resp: 12.25
